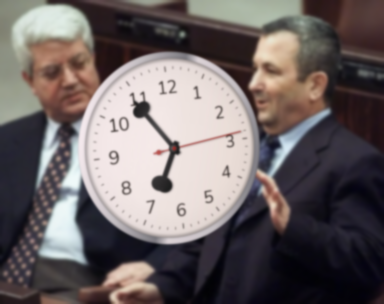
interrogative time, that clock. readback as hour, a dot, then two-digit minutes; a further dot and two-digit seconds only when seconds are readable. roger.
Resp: 6.54.14
